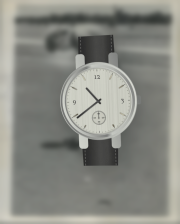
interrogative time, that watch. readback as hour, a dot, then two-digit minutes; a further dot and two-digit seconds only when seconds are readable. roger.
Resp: 10.39
